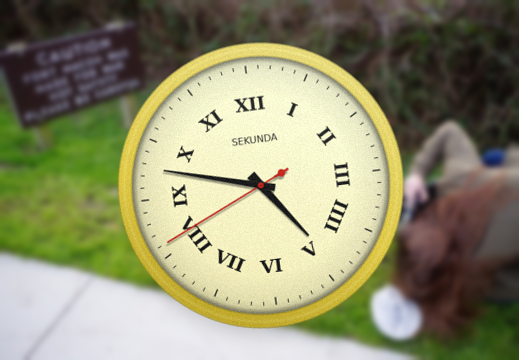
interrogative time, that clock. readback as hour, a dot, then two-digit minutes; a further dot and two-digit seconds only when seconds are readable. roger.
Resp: 4.47.41
